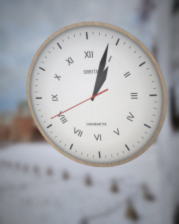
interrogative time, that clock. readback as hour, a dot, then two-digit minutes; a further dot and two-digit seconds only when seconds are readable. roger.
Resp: 1.03.41
